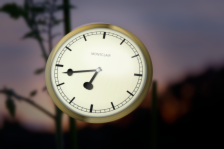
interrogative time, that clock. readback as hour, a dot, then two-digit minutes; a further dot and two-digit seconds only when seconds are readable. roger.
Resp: 6.43
